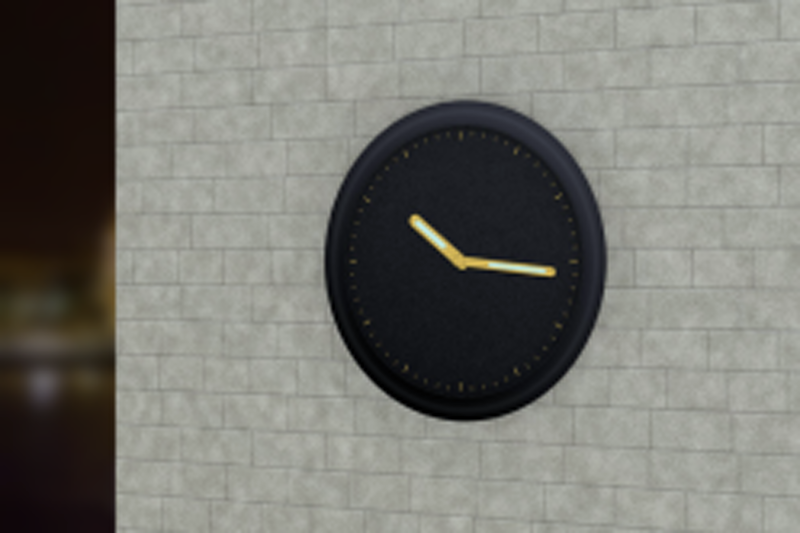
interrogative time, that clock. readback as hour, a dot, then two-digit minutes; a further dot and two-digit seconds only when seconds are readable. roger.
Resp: 10.16
